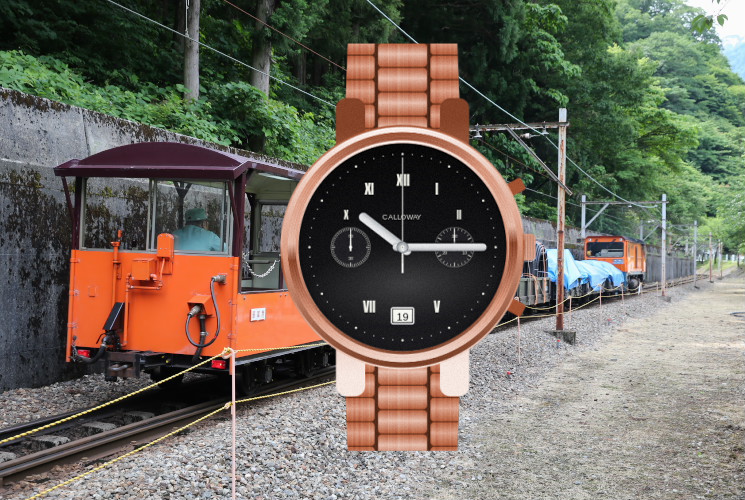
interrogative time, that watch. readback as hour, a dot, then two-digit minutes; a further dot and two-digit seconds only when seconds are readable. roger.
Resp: 10.15
